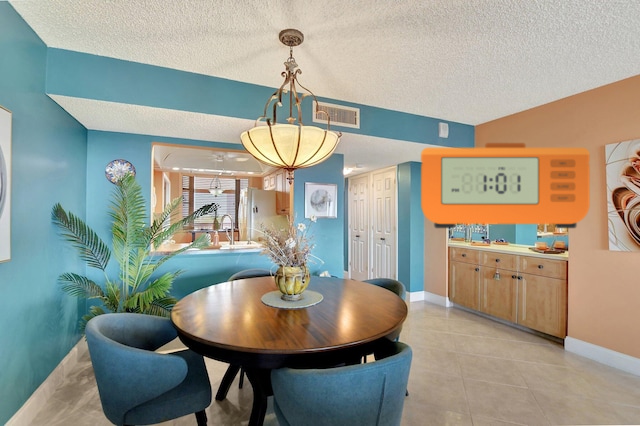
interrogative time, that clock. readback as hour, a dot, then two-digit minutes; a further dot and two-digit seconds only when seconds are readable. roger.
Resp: 1.01
